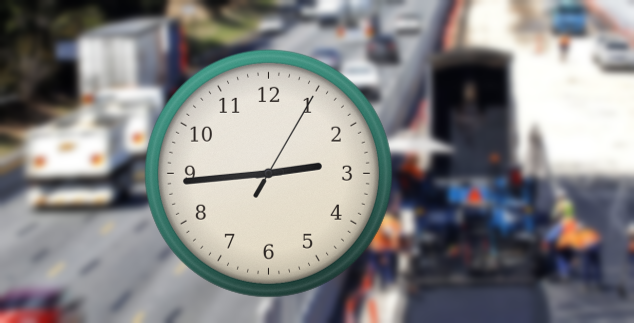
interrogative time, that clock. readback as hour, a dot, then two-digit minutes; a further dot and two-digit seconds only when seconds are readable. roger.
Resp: 2.44.05
